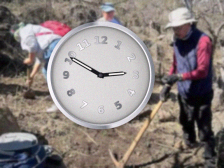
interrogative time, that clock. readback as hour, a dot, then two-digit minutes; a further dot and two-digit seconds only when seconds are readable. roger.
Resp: 2.50
